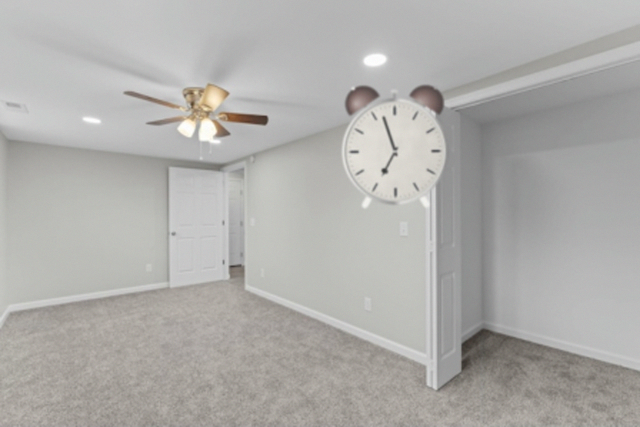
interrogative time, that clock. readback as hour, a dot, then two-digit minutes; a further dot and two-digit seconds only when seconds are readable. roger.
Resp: 6.57
